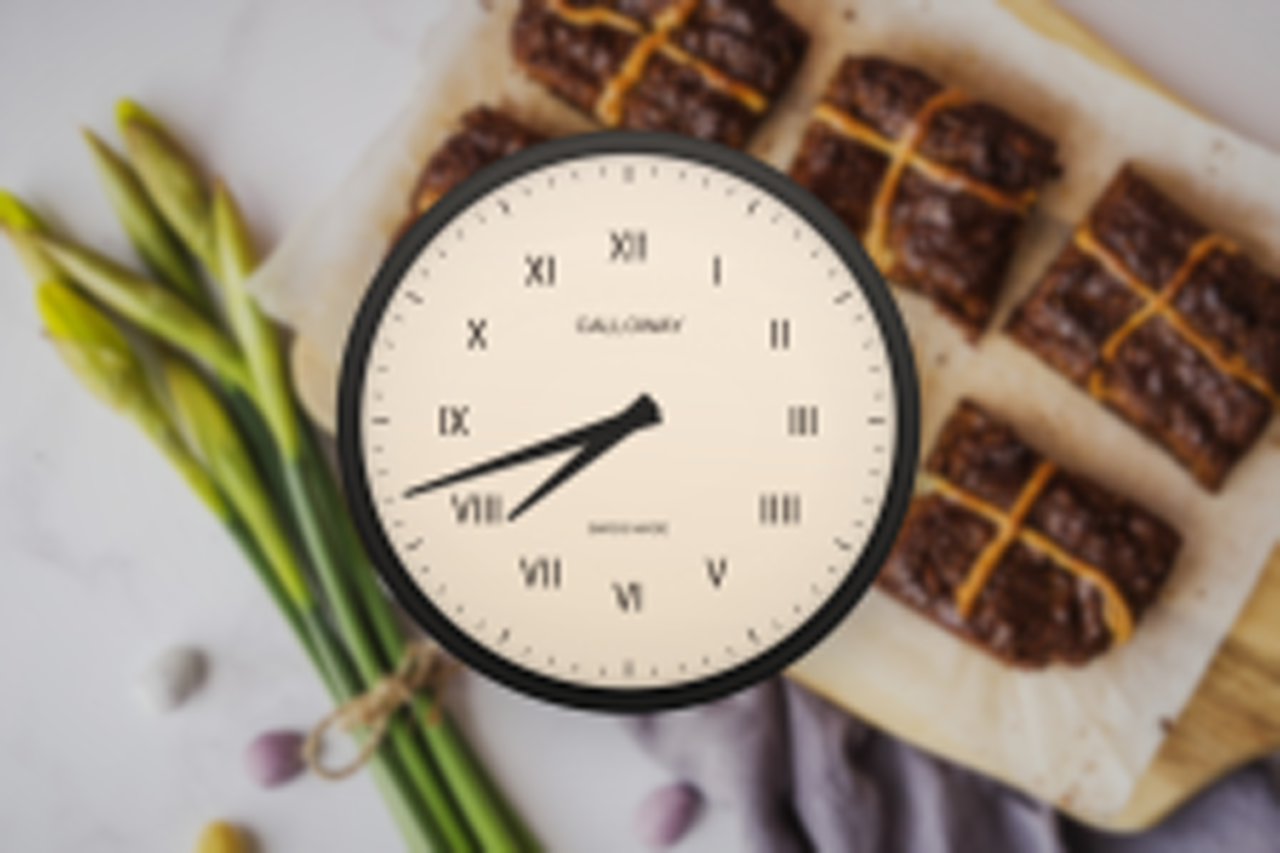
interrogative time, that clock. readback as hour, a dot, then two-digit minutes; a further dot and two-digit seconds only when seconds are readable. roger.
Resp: 7.42
